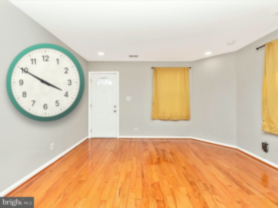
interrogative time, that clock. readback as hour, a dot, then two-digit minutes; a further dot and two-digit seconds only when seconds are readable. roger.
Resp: 3.50
